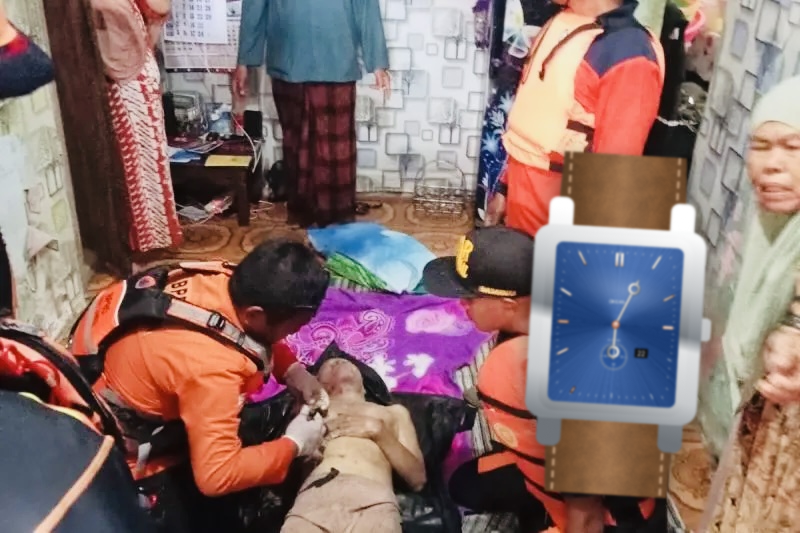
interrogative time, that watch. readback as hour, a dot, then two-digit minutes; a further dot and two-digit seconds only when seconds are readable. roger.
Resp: 6.04
